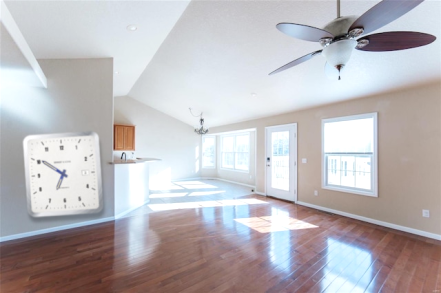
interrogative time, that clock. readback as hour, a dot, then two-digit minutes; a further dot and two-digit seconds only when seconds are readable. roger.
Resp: 6.51
